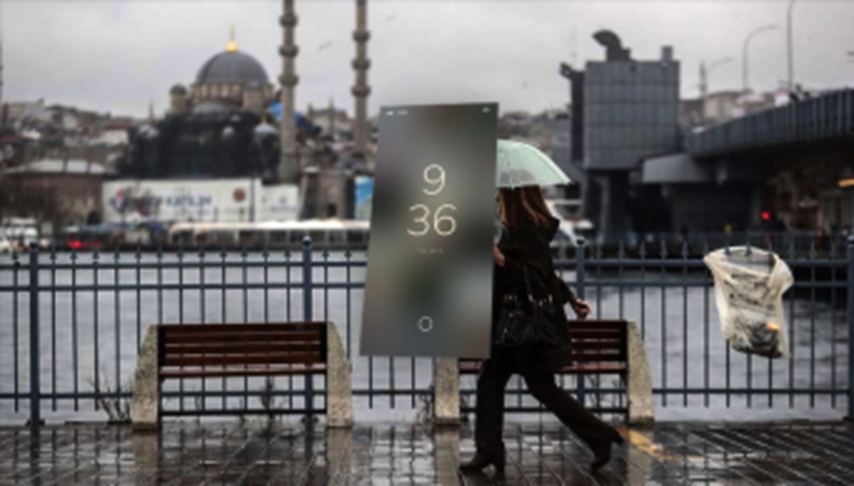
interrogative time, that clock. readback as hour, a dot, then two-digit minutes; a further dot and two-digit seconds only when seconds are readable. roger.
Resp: 9.36
